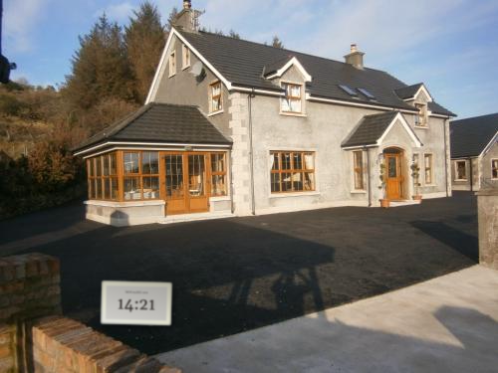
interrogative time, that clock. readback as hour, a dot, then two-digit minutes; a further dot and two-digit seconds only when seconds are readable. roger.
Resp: 14.21
